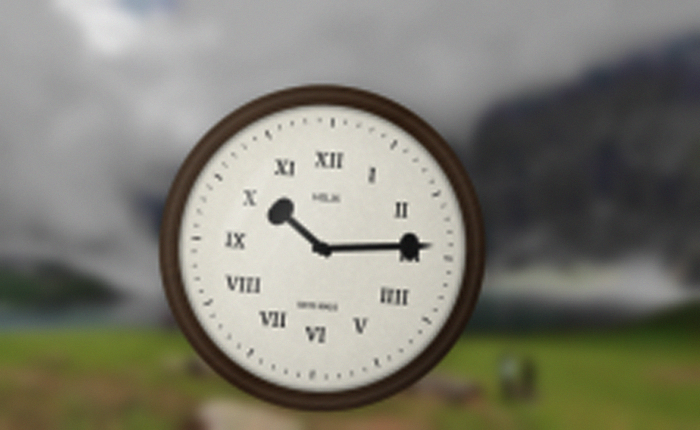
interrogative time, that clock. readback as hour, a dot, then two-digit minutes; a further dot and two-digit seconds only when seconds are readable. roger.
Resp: 10.14
